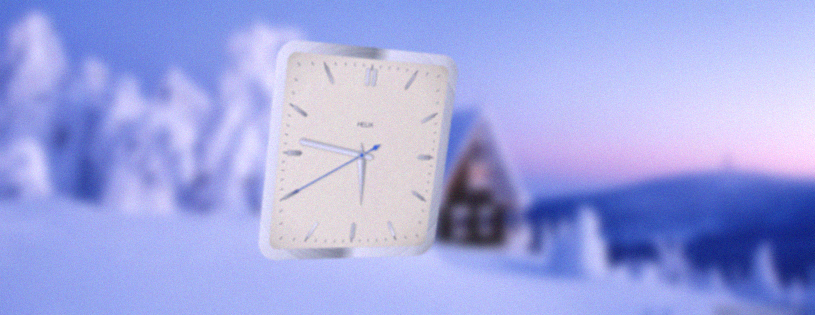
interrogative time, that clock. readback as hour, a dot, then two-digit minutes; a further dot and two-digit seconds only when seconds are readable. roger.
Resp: 5.46.40
